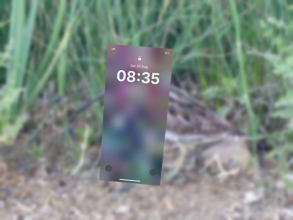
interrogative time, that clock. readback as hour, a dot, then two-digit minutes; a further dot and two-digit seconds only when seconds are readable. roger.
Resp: 8.35
